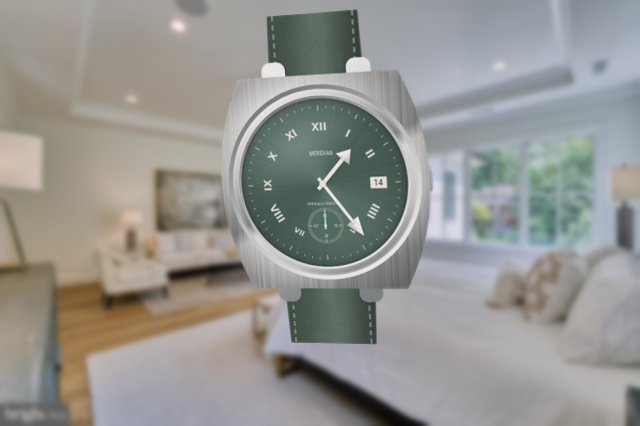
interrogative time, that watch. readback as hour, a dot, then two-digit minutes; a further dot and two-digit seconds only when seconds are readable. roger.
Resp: 1.24
